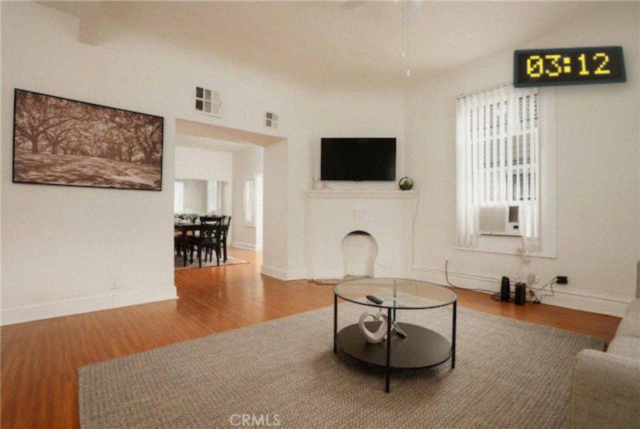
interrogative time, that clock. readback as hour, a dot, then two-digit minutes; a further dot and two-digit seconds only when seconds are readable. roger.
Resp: 3.12
